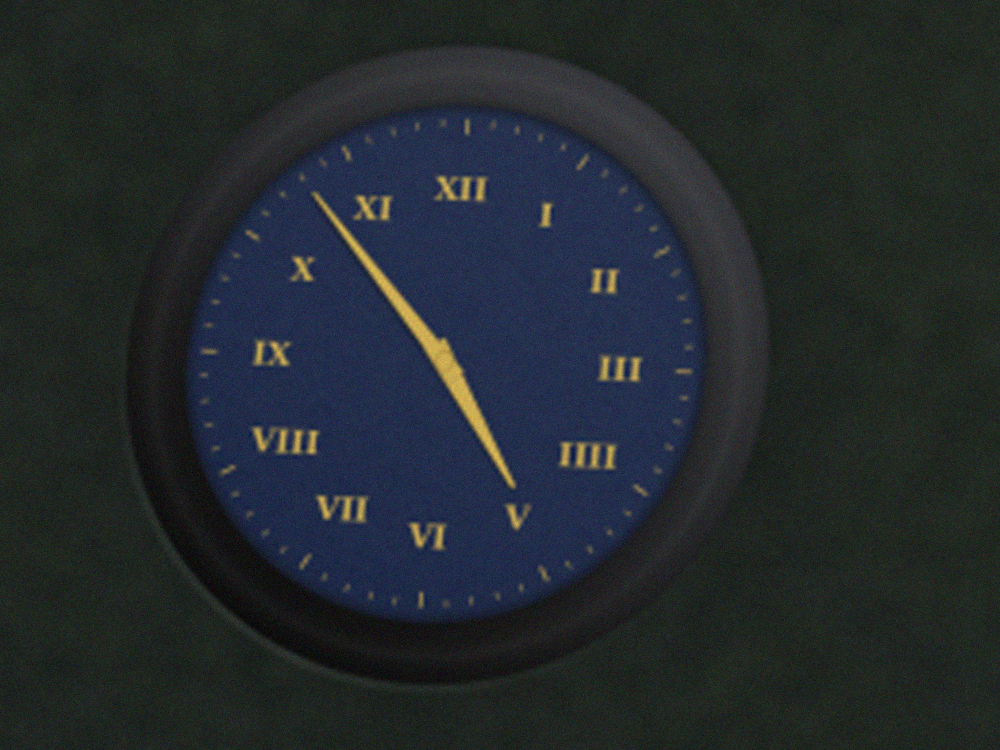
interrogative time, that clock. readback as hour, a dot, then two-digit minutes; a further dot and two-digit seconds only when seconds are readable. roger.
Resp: 4.53
